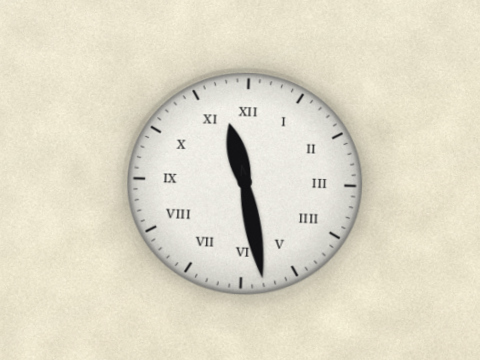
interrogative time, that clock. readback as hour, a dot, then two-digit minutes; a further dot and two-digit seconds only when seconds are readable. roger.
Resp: 11.28
